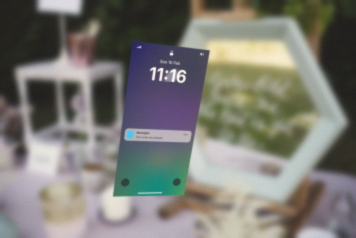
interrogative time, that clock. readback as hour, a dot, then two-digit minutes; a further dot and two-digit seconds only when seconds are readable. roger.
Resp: 11.16
